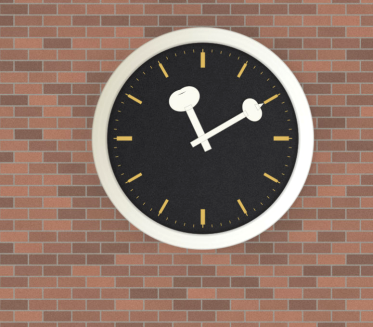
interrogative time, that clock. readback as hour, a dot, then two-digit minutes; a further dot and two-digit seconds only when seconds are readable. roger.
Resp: 11.10
